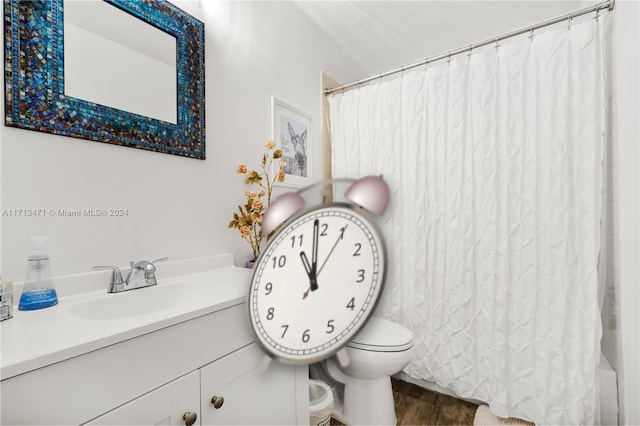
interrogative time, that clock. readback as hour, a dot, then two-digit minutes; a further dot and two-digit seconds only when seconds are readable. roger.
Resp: 10.59.05
